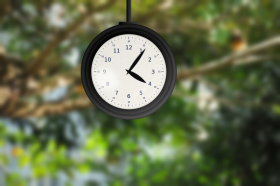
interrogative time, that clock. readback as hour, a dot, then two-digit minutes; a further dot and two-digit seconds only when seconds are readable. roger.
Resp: 4.06
